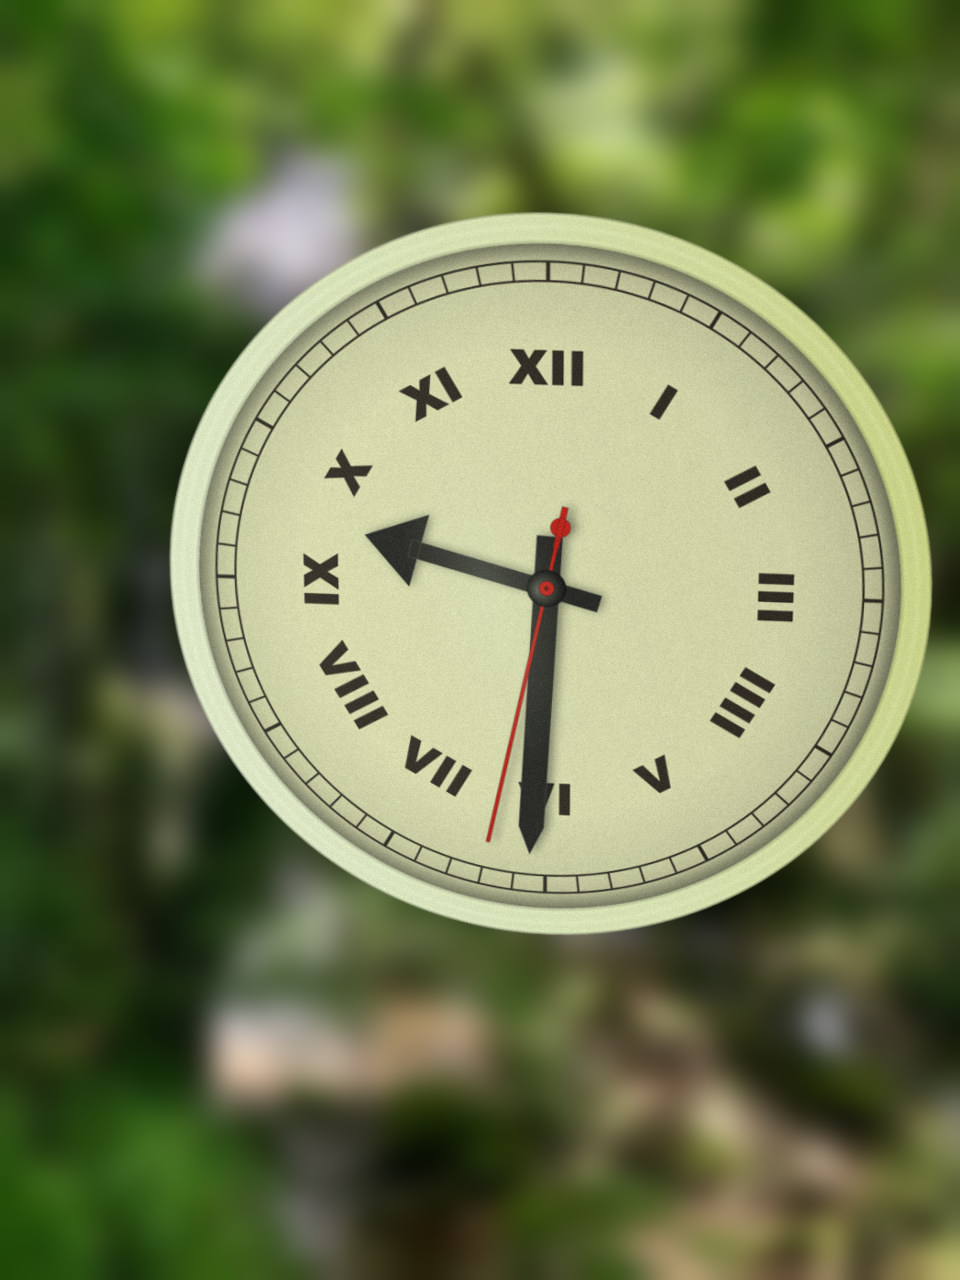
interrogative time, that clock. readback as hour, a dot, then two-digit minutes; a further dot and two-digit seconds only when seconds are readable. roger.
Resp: 9.30.32
